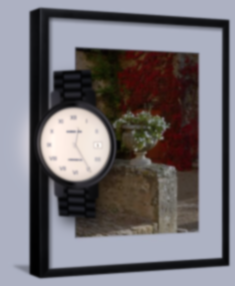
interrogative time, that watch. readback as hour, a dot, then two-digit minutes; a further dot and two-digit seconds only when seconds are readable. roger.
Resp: 12.25
